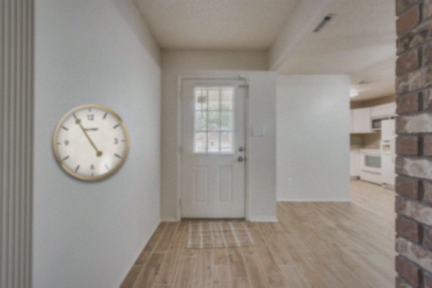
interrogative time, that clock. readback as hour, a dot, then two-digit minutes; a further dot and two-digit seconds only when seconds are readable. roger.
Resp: 4.55
